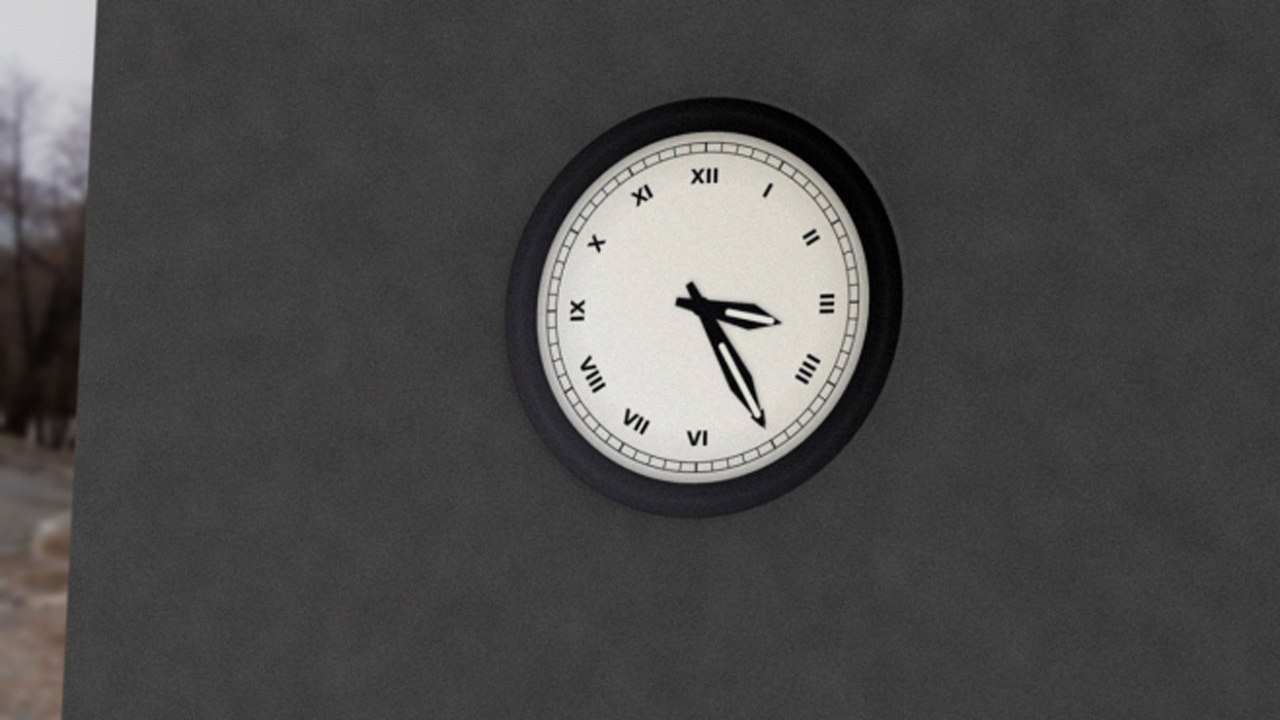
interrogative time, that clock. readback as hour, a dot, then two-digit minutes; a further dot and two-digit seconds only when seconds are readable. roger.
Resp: 3.25
